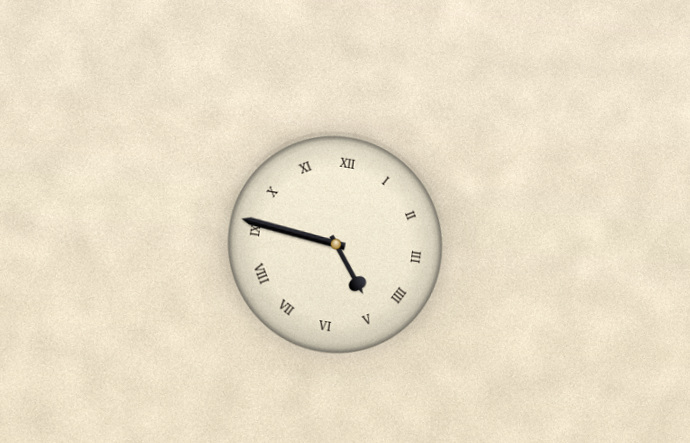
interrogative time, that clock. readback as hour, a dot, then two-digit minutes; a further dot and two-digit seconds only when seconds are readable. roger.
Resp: 4.46
